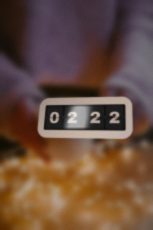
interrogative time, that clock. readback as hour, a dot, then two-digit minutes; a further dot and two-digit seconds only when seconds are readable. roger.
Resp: 2.22
